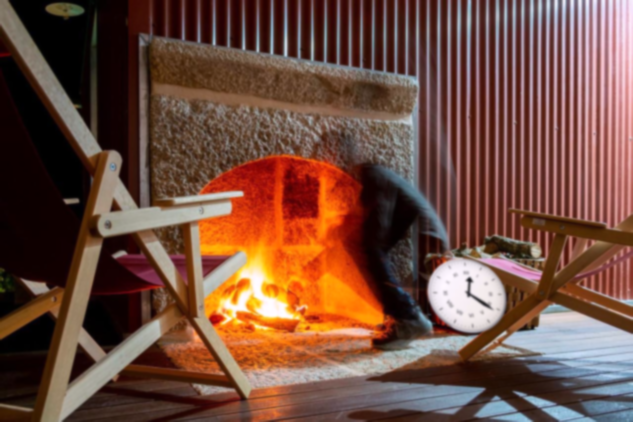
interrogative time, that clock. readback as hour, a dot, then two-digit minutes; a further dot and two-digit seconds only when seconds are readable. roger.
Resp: 12.21
